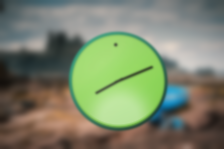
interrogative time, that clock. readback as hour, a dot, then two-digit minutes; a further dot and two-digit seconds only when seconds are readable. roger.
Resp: 8.12
